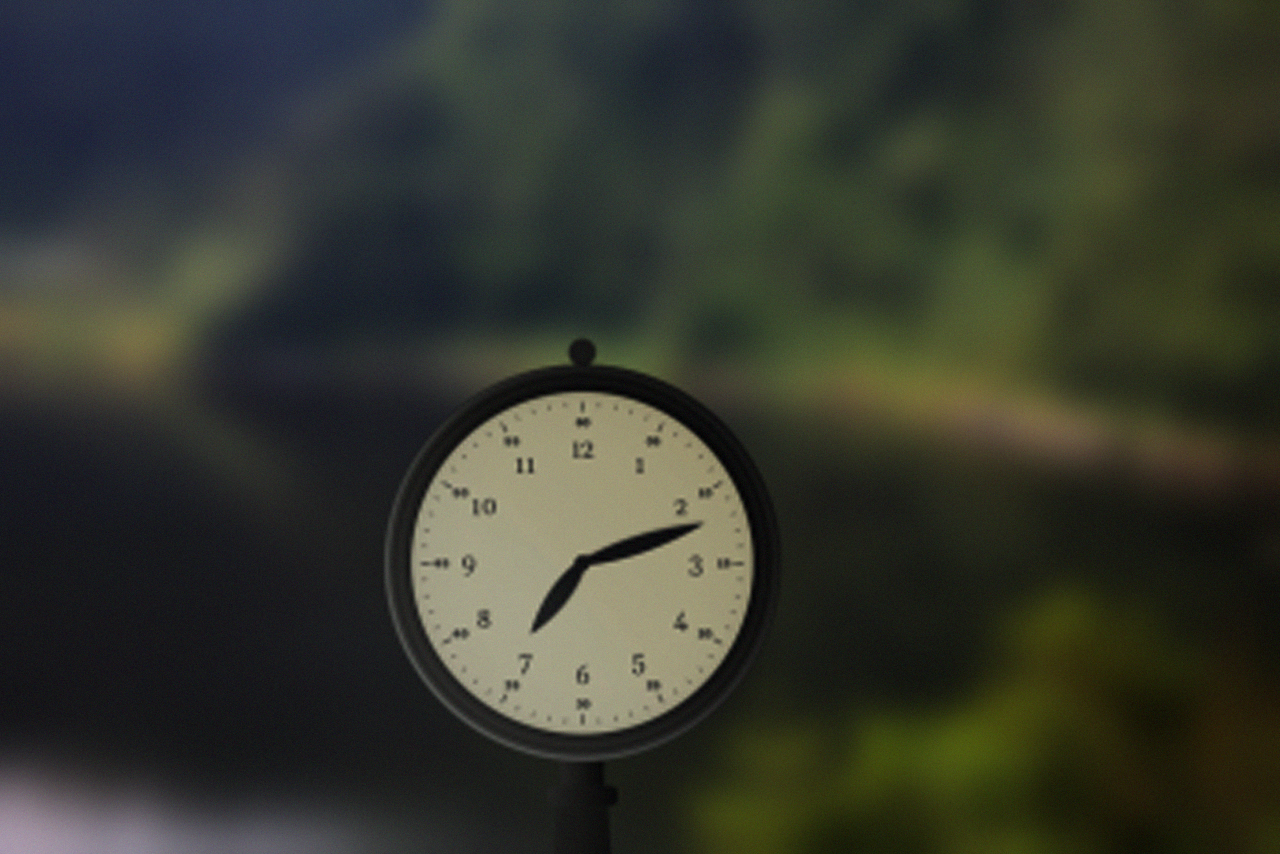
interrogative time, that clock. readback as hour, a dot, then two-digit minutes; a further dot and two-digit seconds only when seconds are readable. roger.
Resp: 7.12
